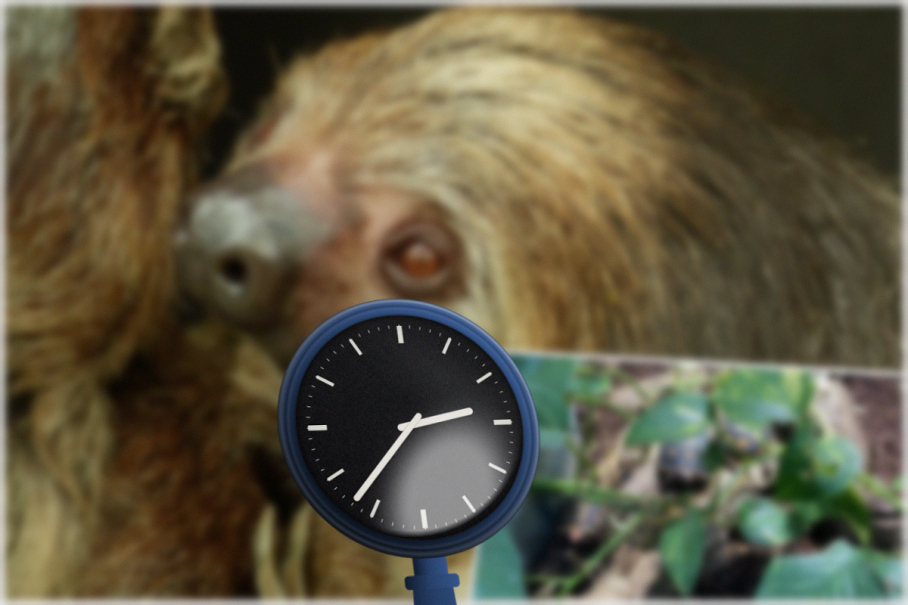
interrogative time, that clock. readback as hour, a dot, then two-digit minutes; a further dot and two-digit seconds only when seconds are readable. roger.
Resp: 2.37
